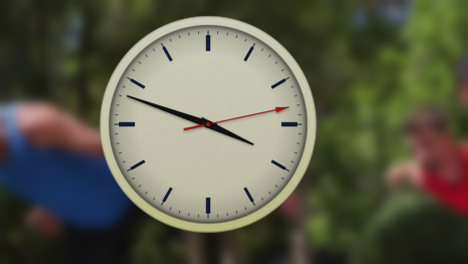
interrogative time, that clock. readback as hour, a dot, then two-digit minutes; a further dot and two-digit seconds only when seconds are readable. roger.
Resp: 3.48.13
